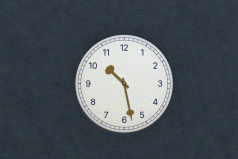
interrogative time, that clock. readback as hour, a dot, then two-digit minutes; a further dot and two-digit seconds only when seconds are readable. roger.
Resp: 10.28
